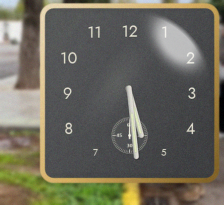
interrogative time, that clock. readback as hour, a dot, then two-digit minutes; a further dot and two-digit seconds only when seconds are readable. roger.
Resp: 5.29
